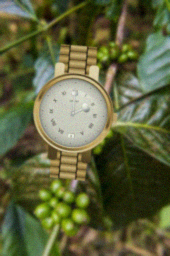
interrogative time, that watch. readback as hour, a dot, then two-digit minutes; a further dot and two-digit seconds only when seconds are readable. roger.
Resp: 2.00
